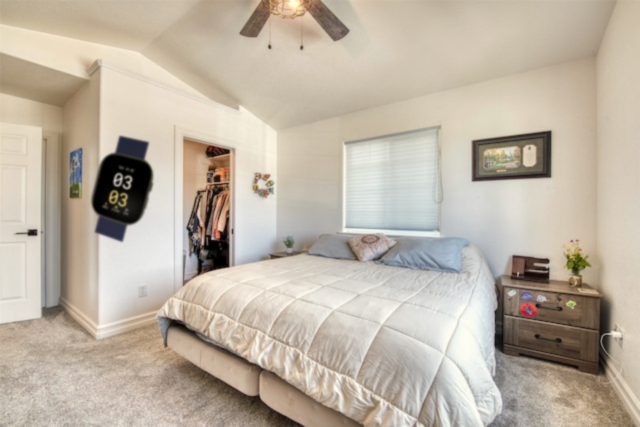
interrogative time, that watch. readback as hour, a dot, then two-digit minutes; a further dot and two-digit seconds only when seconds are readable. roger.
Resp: 3.03
